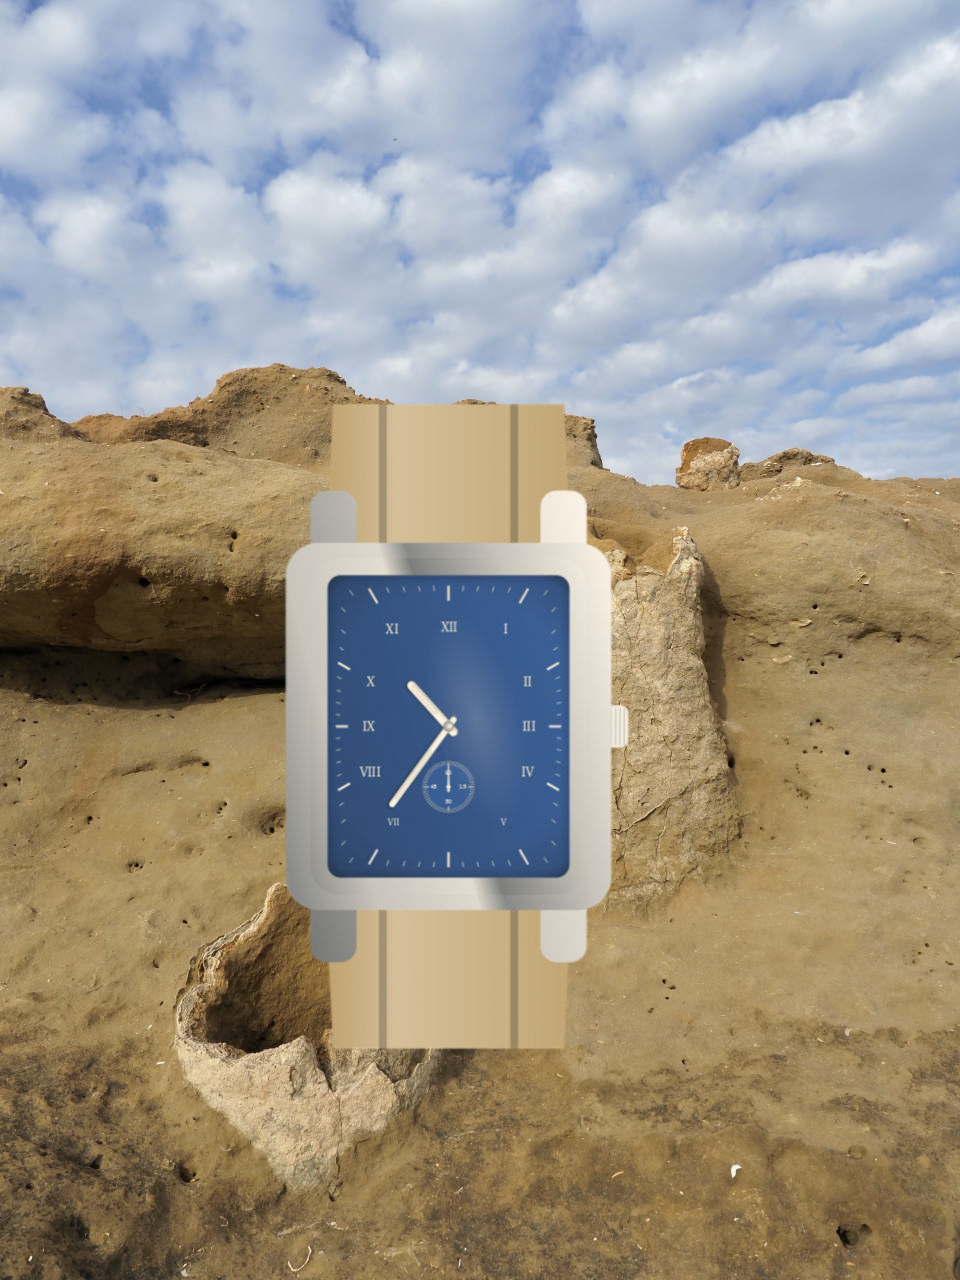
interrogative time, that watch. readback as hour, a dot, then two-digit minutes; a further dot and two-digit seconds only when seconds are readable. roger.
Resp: 10.36
